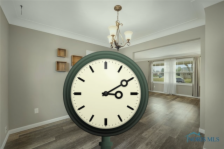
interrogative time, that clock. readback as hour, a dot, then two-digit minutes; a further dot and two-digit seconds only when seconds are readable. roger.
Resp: 3.10
